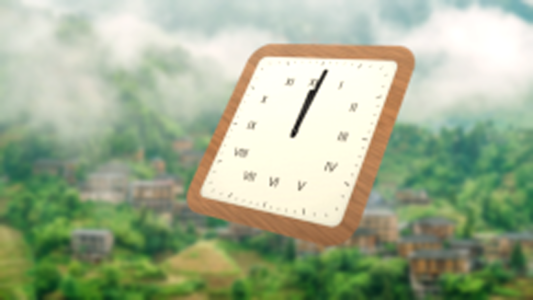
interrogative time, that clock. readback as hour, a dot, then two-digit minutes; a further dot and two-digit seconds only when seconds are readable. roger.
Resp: 12.01
